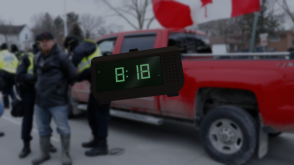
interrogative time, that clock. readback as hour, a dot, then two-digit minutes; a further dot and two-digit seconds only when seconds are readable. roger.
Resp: 8.18
